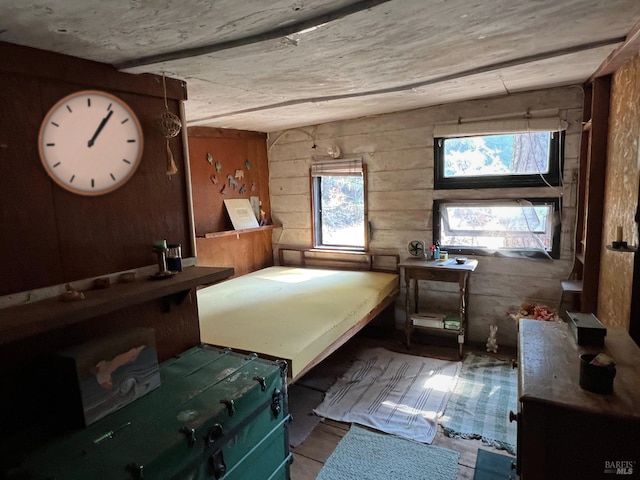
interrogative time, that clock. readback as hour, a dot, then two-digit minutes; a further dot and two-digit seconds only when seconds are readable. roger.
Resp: 1.06
